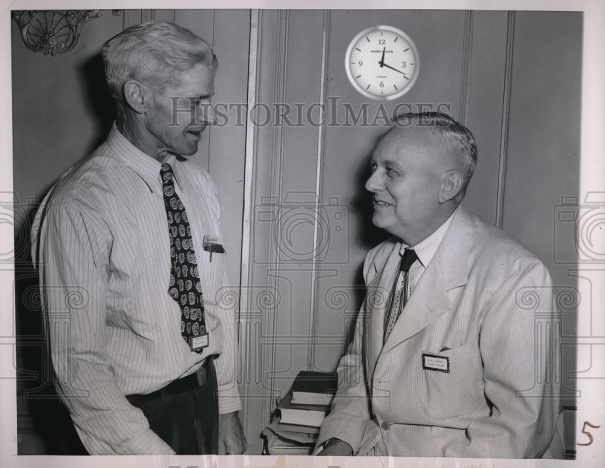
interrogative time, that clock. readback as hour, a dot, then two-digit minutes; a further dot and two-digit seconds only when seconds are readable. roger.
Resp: 12.19
